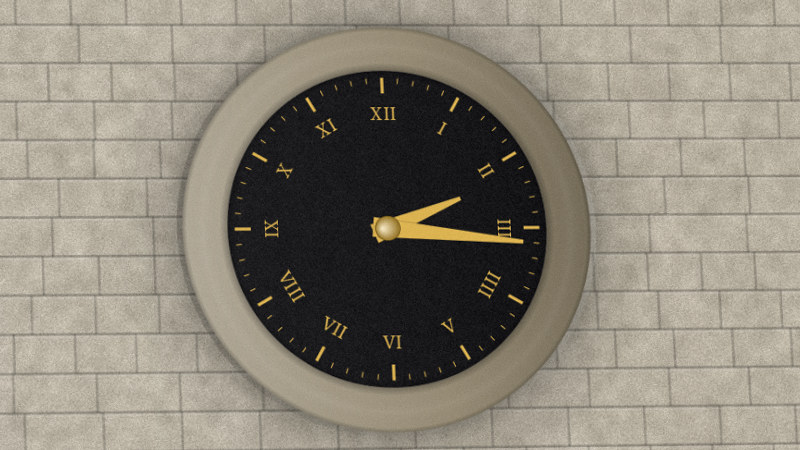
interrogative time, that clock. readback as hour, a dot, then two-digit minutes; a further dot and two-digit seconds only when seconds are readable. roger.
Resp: 2.16
